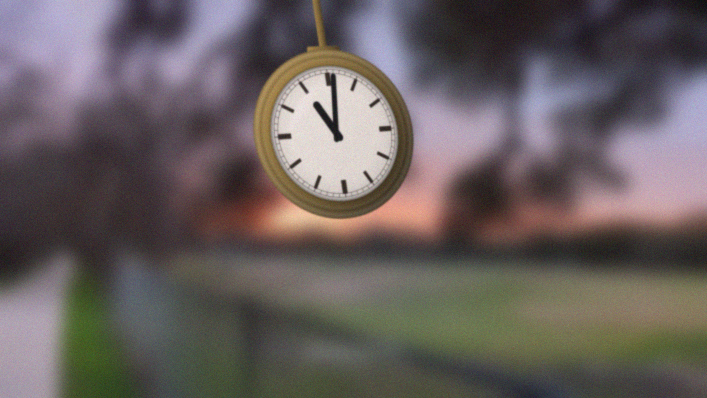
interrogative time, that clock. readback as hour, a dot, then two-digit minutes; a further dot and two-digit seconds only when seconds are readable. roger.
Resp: 11.01
